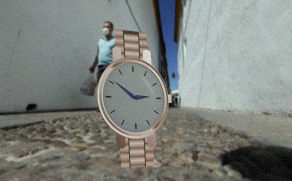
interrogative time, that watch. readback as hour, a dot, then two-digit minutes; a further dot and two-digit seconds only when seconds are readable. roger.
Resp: 2.51
